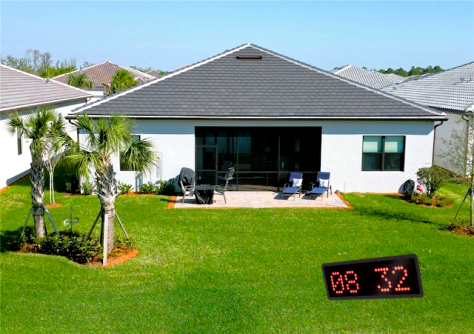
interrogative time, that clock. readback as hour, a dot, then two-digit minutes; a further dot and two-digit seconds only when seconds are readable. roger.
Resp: 8.32
